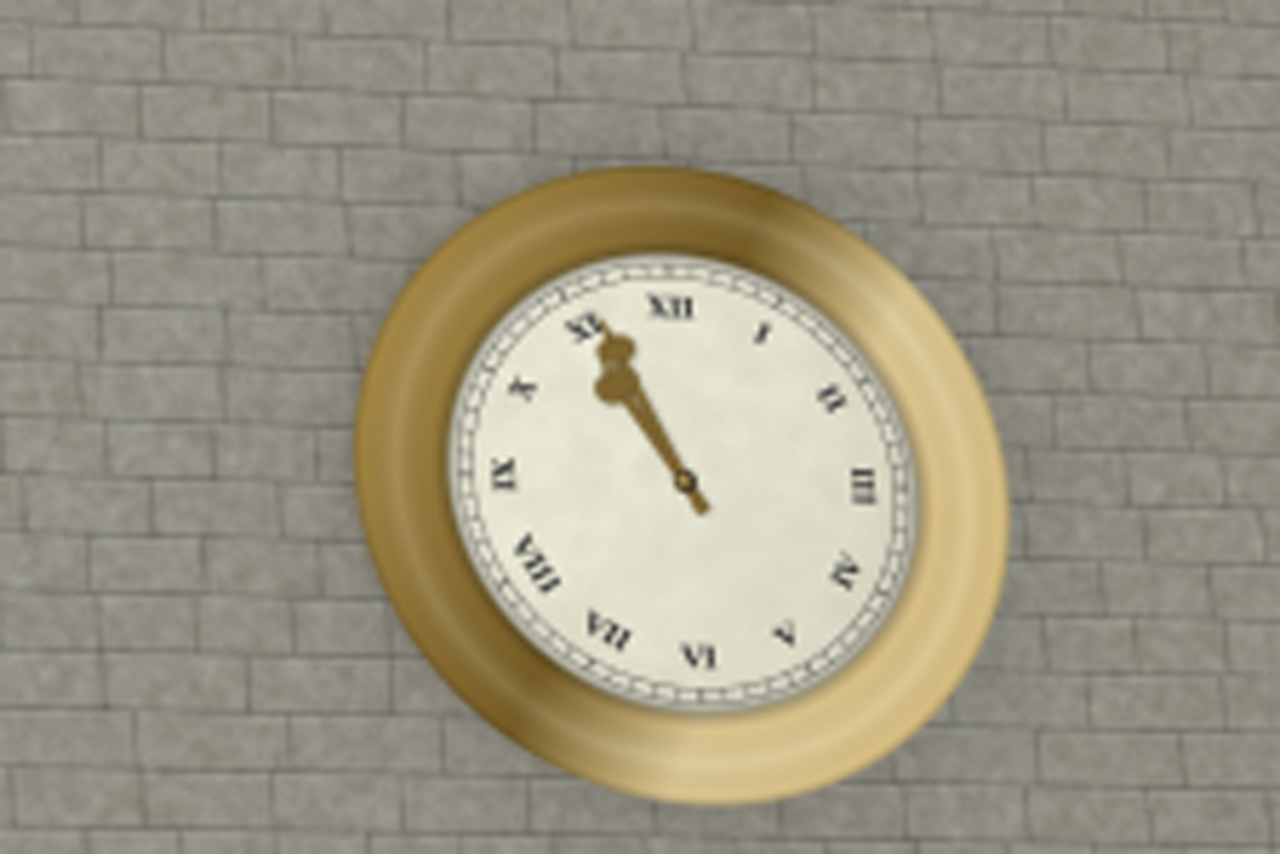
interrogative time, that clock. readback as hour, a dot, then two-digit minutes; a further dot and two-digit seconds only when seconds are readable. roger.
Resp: 10.56
